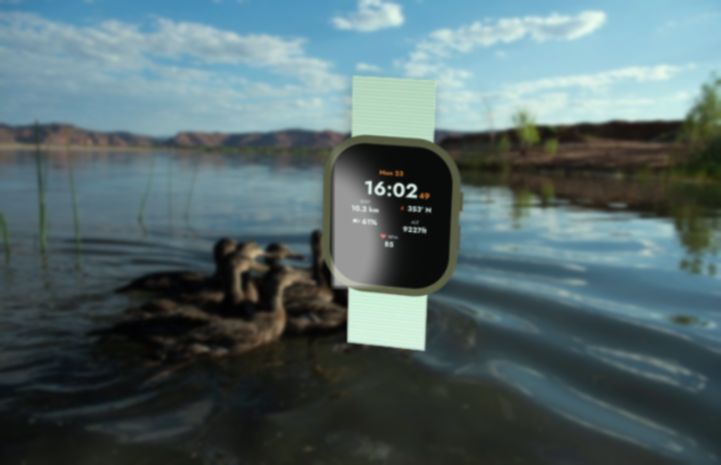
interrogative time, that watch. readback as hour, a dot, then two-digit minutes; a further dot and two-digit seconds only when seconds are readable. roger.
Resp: 16.02
